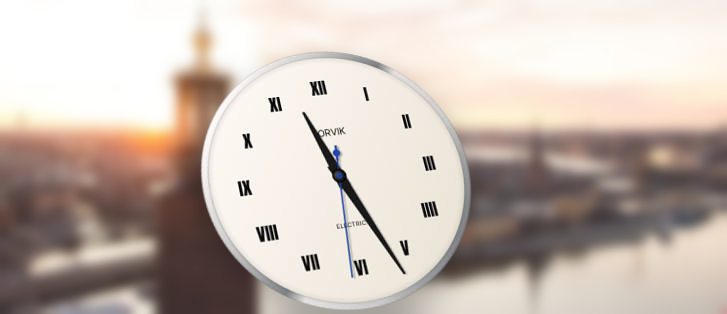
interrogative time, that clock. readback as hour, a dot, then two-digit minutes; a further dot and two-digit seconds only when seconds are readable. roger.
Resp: 11.26.31
